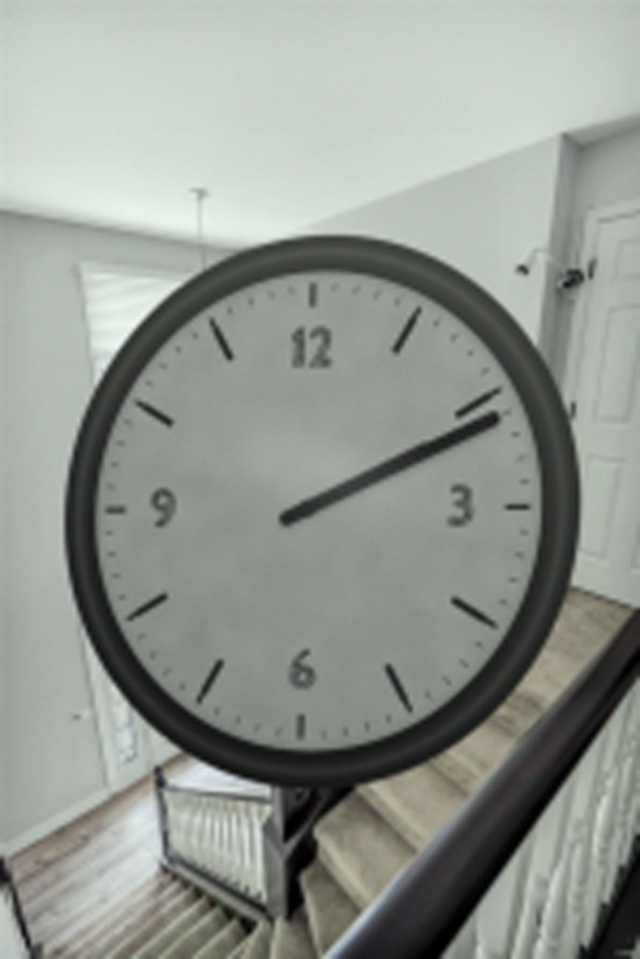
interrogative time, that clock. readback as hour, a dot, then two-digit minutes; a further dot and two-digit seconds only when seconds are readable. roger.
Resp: 2.11
